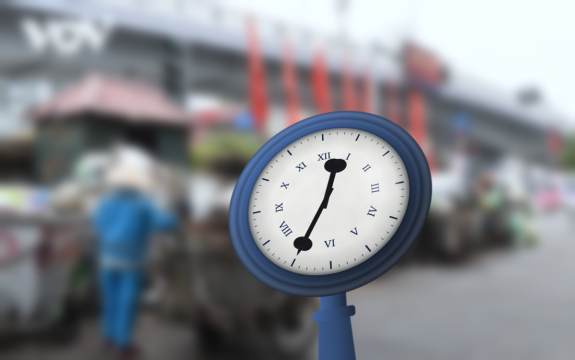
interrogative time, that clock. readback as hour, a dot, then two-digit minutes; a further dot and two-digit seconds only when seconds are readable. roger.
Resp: 12.35
